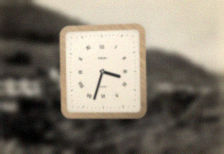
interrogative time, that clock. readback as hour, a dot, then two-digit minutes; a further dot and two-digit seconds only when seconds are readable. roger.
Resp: 3.33
